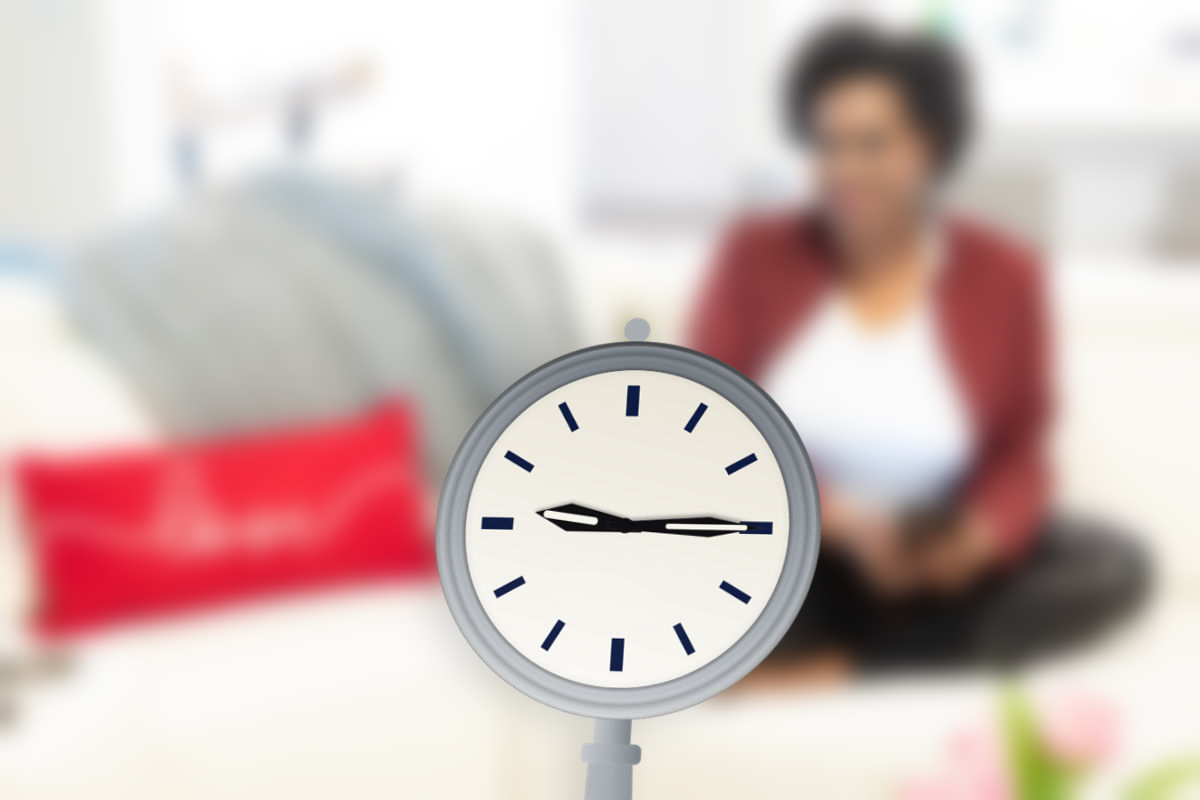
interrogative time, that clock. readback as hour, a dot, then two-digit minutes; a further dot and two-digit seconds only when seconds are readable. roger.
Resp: 9.15
